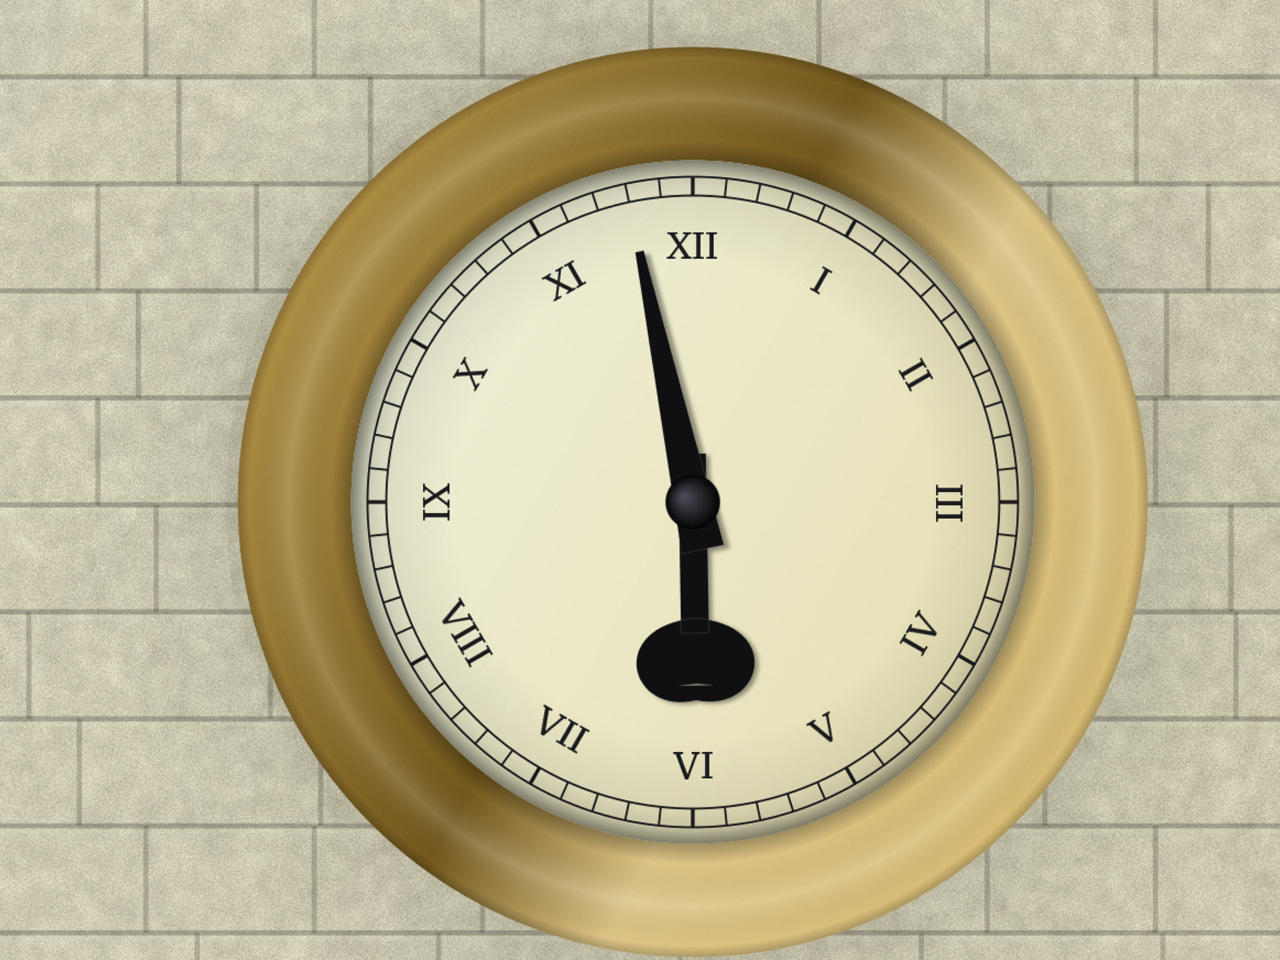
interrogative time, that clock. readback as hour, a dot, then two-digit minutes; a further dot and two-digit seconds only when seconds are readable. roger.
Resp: 5.58
